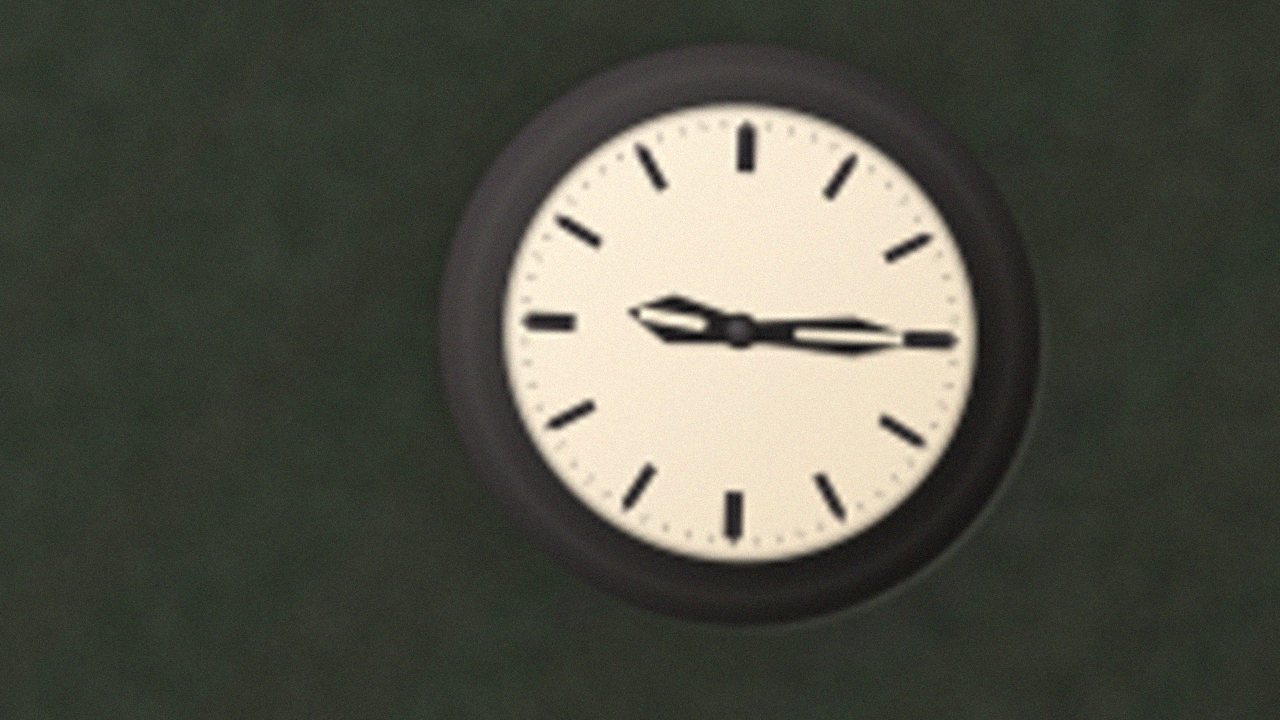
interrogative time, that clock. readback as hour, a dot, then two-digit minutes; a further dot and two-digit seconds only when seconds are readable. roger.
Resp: 9.15
